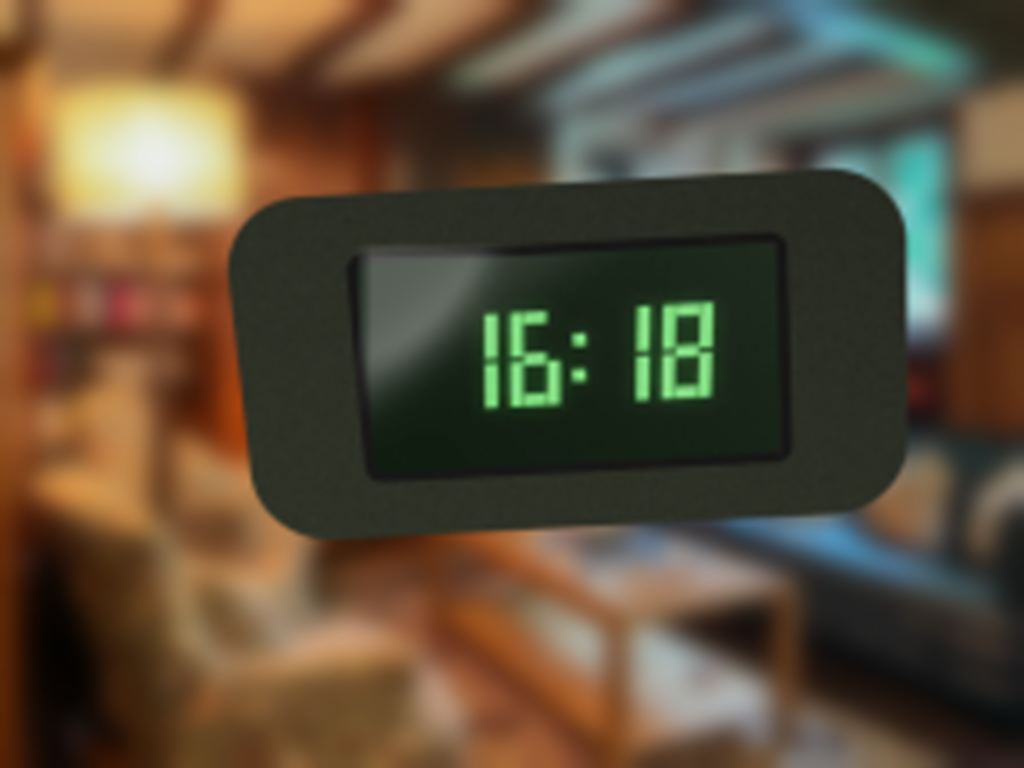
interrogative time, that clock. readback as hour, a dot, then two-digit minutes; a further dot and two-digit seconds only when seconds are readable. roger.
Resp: 16.18
